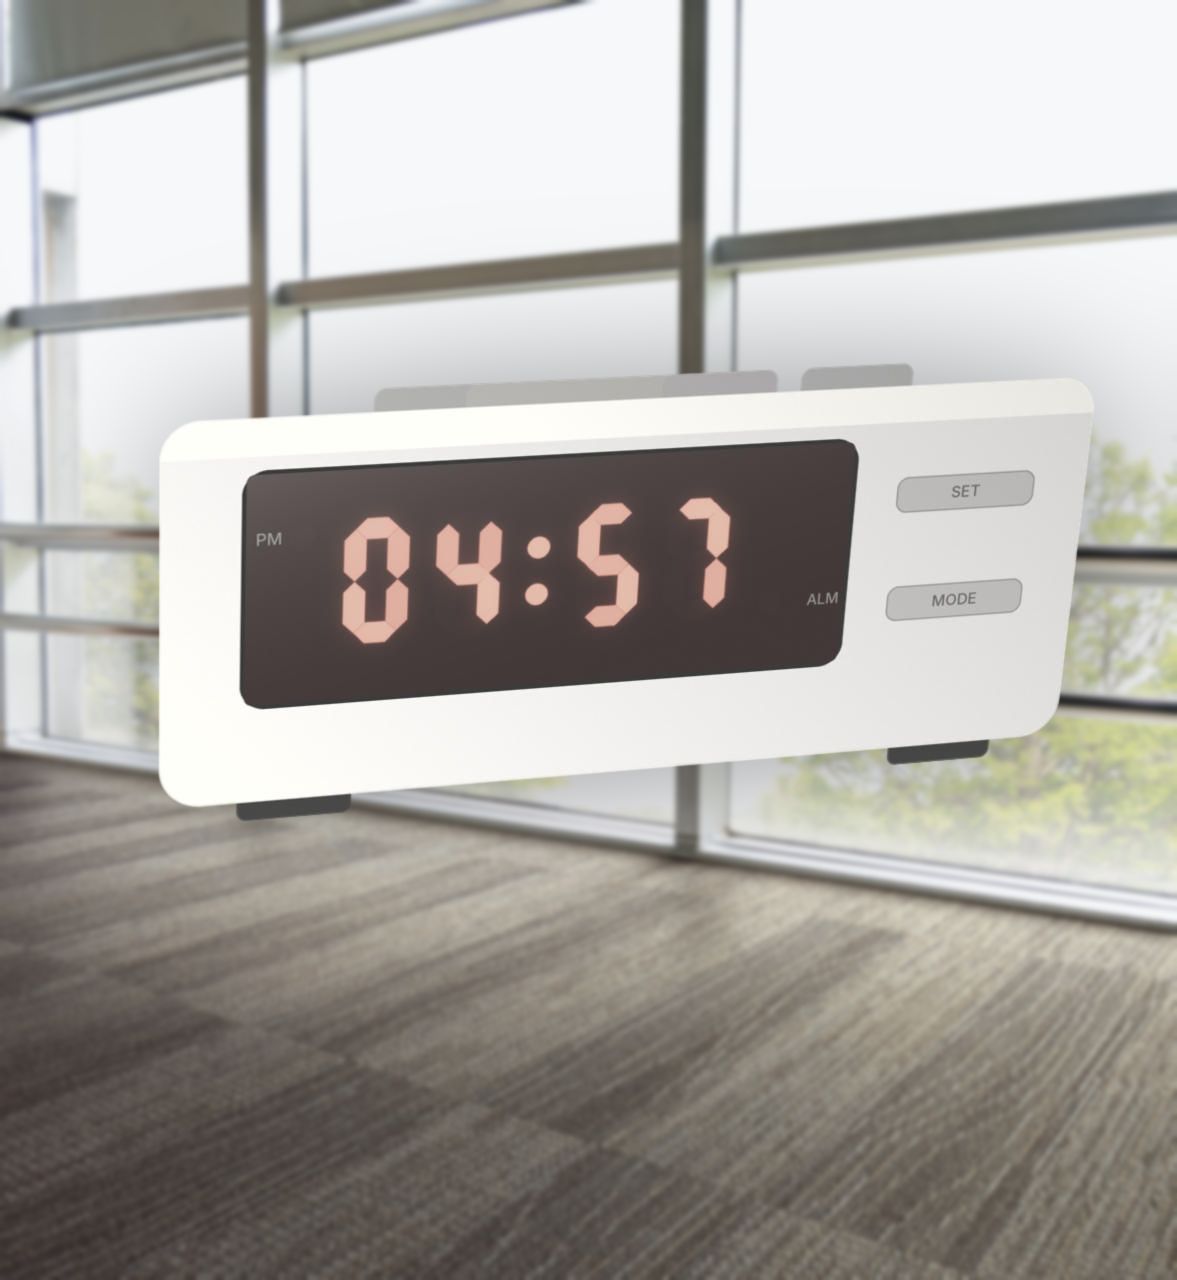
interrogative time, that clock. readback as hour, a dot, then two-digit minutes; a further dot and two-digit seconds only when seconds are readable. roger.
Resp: 4.57
